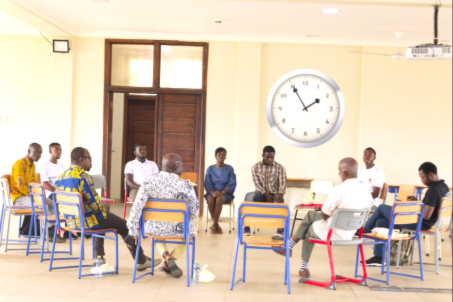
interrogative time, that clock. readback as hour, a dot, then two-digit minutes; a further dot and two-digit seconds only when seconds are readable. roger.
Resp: 1.55
